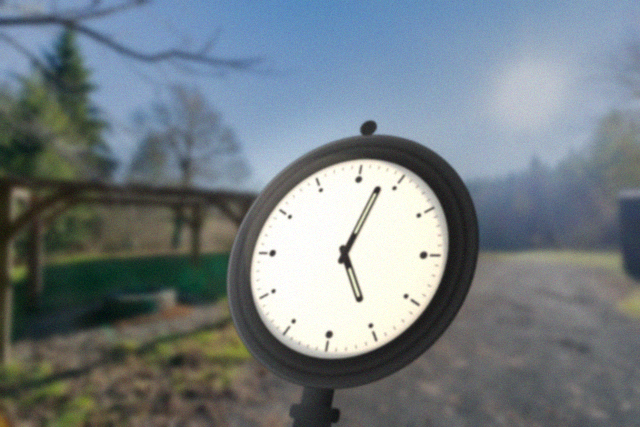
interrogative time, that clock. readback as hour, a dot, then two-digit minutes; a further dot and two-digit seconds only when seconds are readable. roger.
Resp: 5.03
